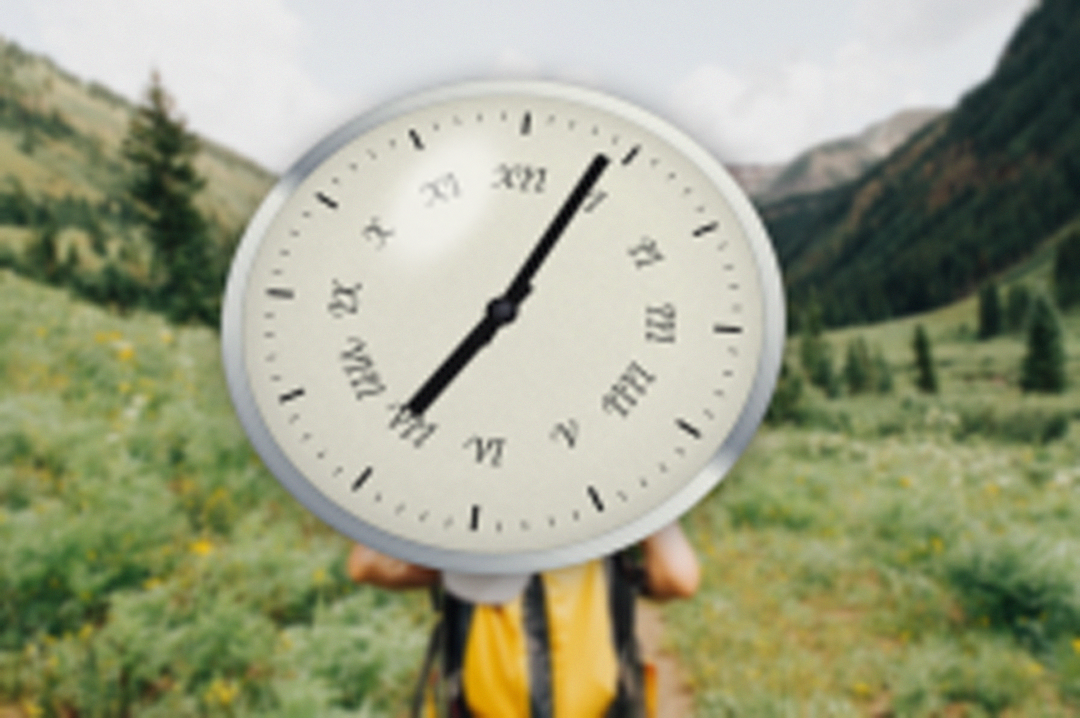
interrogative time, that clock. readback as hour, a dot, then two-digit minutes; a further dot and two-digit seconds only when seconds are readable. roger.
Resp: 7.04
